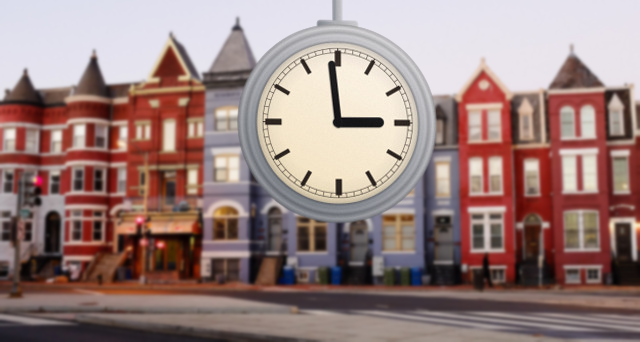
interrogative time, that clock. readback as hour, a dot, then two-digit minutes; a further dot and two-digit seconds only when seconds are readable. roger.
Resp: 2.59
